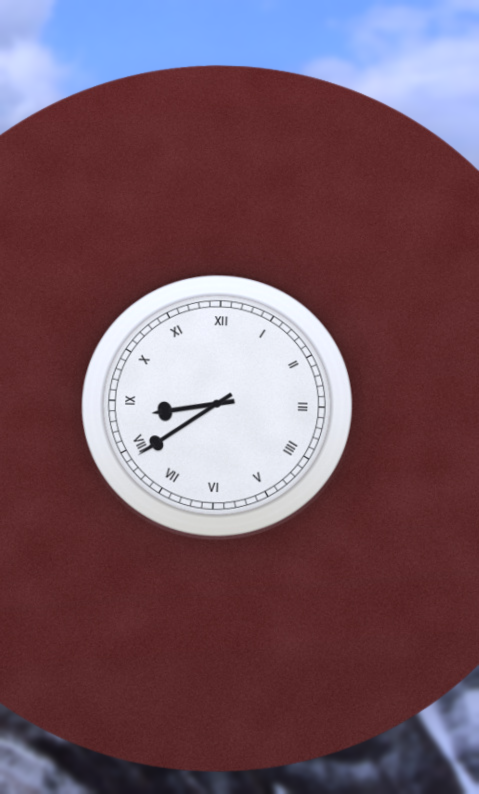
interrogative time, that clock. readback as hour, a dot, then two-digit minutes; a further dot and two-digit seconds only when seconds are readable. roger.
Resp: 8.39
